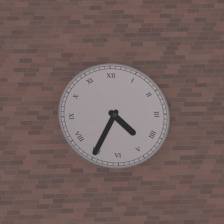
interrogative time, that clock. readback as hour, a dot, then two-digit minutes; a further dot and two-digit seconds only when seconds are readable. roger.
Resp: 4.35
